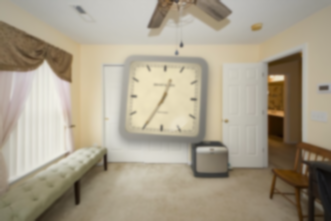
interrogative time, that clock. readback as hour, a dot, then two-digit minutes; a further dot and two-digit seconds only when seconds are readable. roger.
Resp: 12.35
